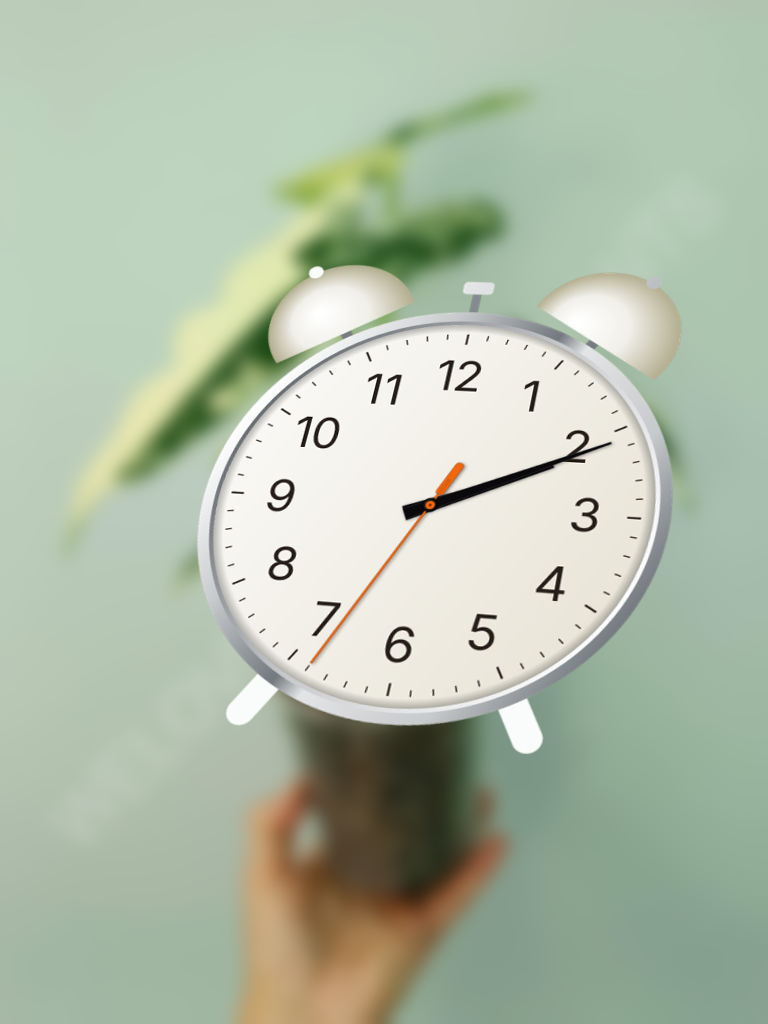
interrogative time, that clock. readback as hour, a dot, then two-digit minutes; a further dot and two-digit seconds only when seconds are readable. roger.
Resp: 2.10.34
